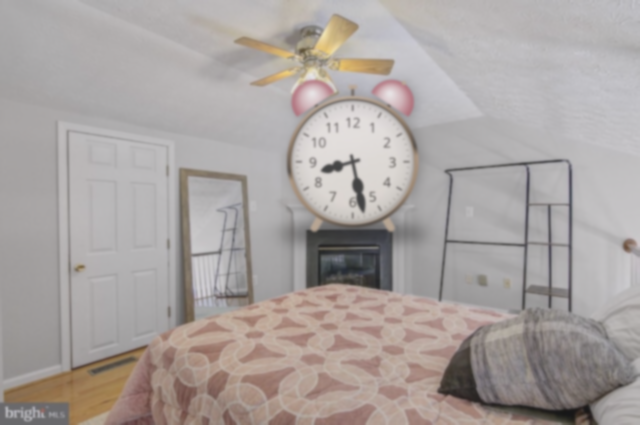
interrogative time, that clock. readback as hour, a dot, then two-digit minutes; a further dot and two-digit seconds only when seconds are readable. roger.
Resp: 8.28
